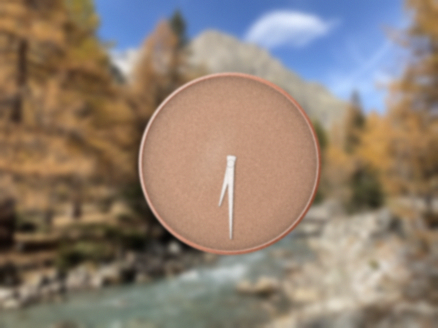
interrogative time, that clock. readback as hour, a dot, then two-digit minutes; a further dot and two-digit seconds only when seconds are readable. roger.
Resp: 6.30
